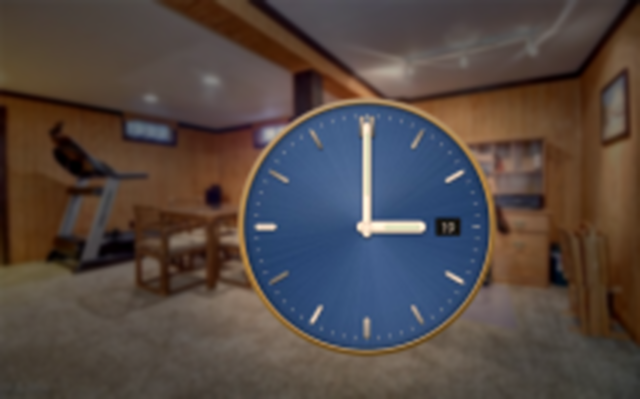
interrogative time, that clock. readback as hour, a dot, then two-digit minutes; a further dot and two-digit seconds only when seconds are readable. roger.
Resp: 3.00
